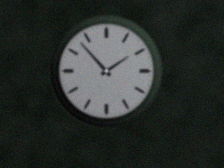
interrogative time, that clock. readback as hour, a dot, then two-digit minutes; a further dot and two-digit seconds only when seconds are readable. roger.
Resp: 1.53
